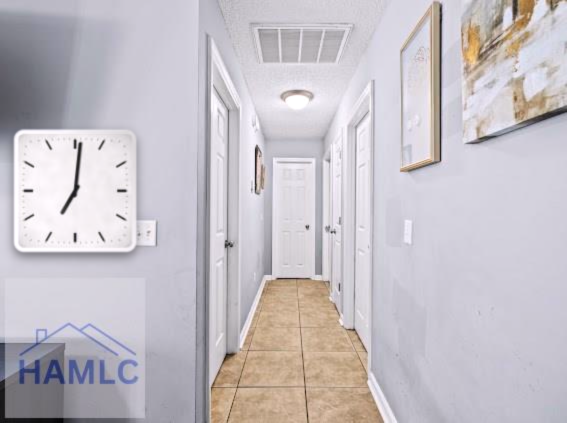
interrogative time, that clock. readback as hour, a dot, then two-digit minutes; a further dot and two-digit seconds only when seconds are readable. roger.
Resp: 7.01
